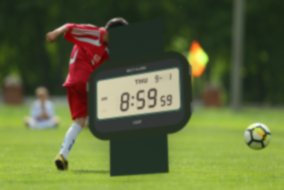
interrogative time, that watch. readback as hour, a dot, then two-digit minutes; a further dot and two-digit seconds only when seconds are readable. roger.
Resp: 8.59
